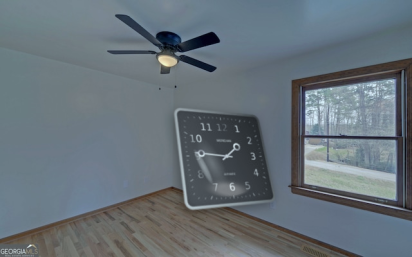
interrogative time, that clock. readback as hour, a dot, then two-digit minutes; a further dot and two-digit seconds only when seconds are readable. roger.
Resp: 1.46
